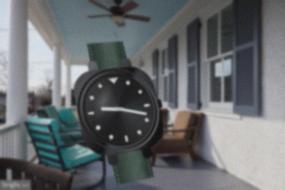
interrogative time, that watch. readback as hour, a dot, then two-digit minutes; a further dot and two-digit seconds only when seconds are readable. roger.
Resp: 9.18
